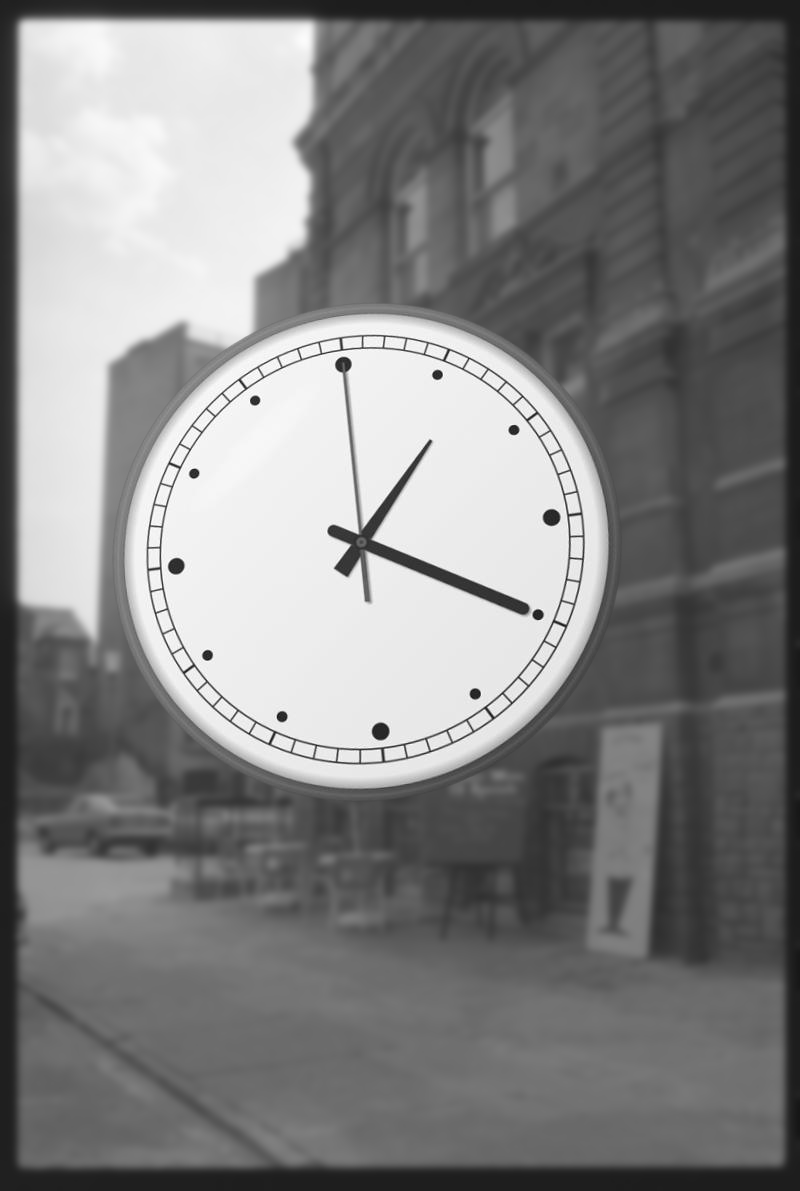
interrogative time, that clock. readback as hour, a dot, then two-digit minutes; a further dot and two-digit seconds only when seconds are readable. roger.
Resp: 1.20.00
